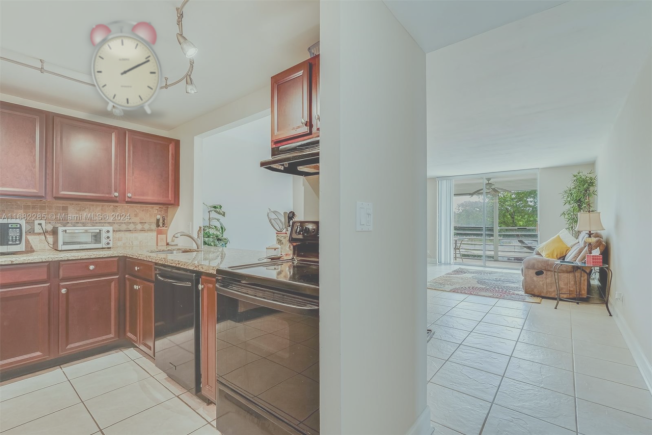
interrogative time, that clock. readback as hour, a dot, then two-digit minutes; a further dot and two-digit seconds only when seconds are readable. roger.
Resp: 2.11
